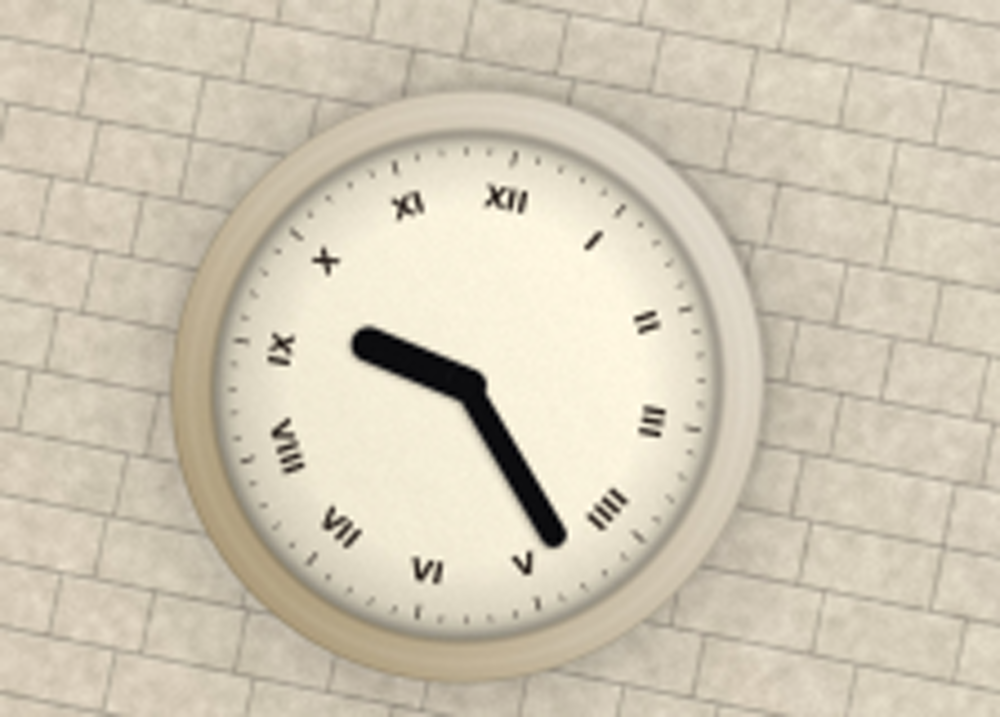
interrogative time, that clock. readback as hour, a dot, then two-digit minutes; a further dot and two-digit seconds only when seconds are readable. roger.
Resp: 9.23
